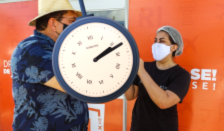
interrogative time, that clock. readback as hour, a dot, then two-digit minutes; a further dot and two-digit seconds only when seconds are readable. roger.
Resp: 2.12
